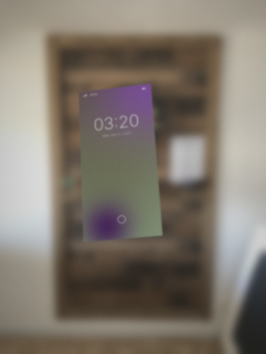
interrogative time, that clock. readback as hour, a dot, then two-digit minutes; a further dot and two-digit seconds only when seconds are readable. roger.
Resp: 3.20
